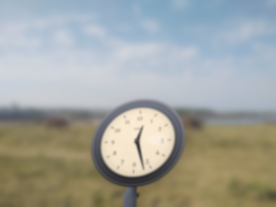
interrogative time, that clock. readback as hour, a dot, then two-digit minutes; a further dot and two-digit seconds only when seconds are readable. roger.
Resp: 12.27
